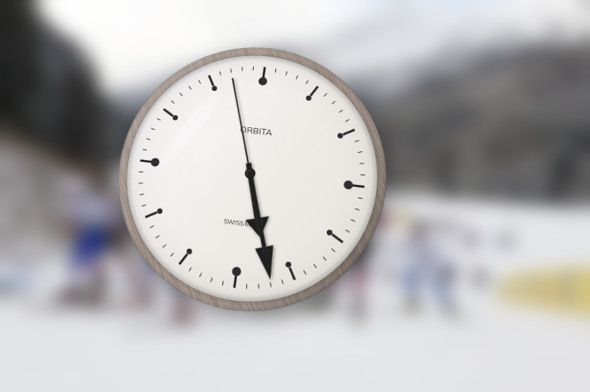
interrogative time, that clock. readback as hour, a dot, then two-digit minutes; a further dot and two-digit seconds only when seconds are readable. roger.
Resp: 5.26.57
